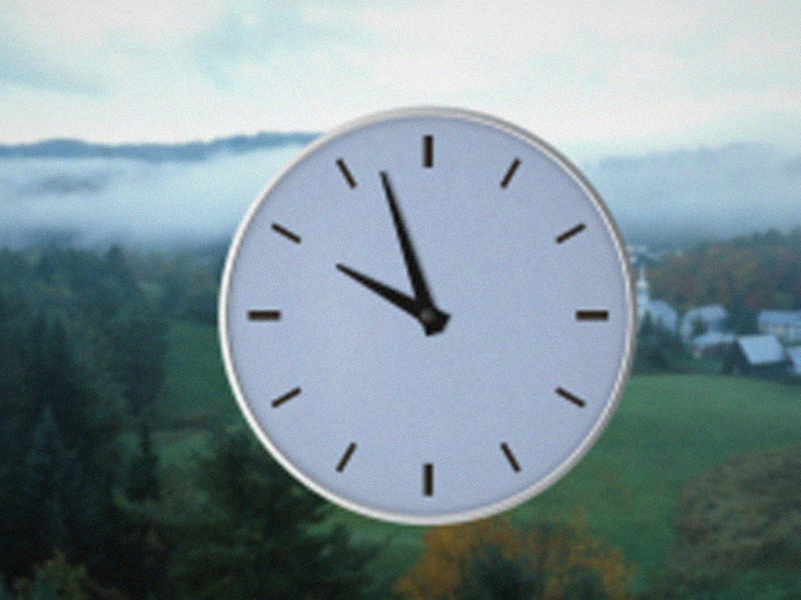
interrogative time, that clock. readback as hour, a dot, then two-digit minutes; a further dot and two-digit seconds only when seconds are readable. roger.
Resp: 9.57
